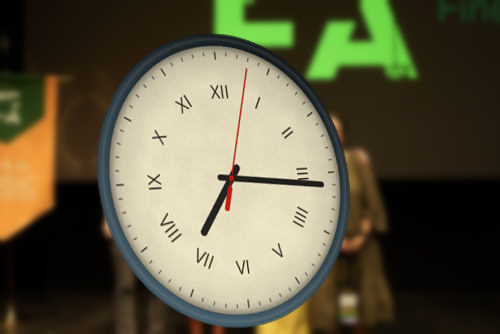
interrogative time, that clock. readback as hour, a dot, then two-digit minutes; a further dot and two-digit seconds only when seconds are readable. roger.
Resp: 7.16.03
